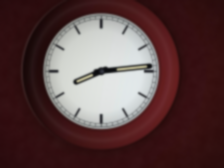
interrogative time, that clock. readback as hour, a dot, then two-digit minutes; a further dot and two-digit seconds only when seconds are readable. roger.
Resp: 8.14
